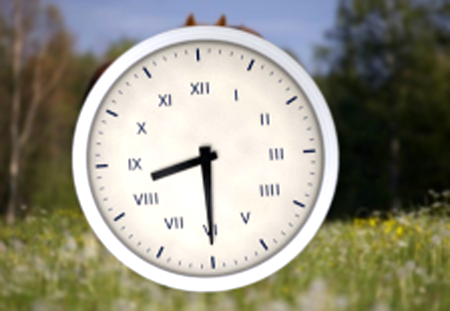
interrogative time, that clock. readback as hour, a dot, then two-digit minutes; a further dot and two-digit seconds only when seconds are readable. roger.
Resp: 8.30
